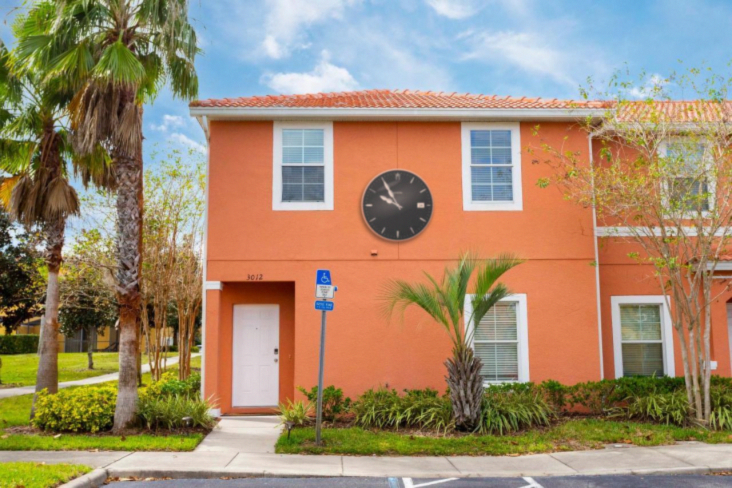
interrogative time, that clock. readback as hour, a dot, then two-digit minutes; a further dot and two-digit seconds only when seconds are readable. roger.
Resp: 9.55
